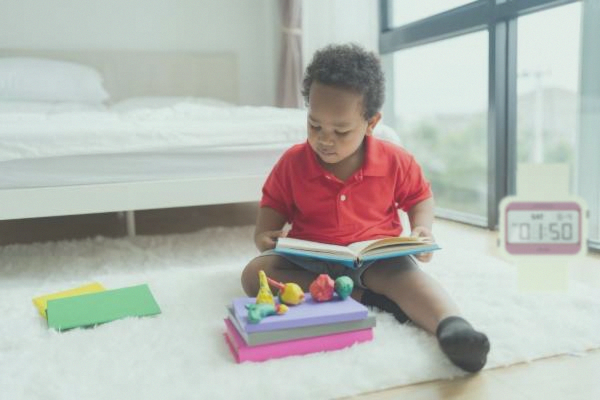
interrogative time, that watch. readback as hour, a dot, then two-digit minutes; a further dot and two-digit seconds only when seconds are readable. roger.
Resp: 1.50
